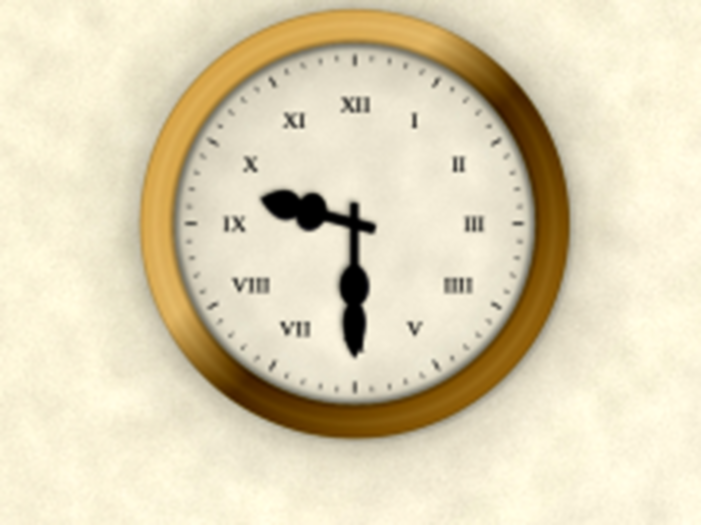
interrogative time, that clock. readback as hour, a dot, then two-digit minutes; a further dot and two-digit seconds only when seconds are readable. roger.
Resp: 9.30
